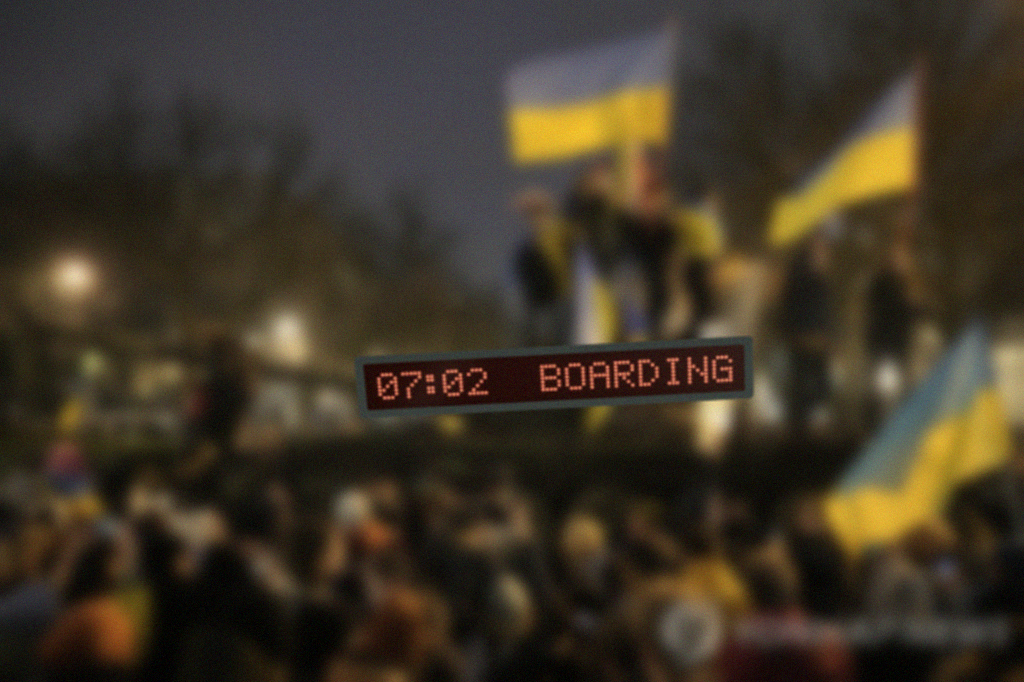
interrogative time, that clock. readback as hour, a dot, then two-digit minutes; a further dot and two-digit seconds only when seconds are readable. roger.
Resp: 7.02
